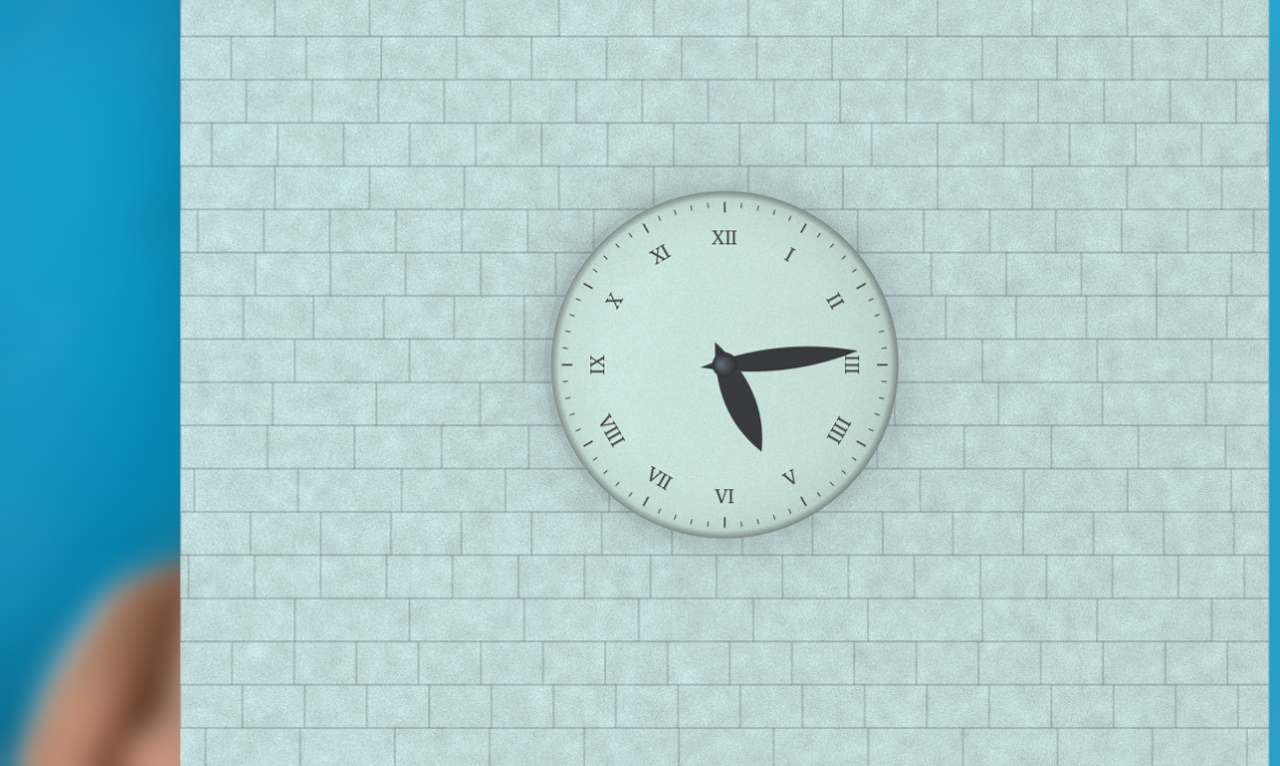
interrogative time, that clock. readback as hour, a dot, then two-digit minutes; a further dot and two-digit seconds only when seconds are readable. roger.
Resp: 5.14
